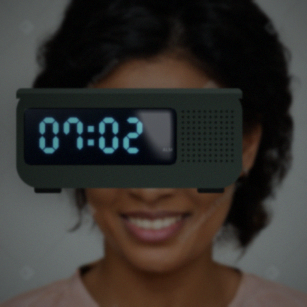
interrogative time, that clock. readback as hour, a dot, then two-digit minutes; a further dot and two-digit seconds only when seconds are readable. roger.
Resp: 7.02
